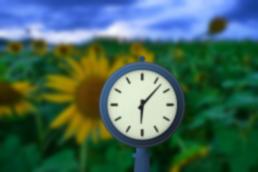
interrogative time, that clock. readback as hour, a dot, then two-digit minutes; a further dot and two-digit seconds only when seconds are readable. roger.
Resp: 6.07
